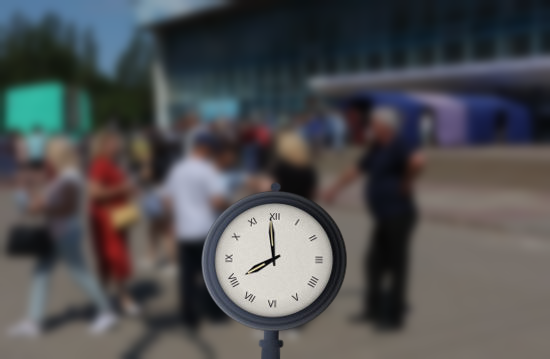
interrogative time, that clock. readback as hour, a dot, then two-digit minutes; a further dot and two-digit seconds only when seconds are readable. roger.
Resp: 7.59
